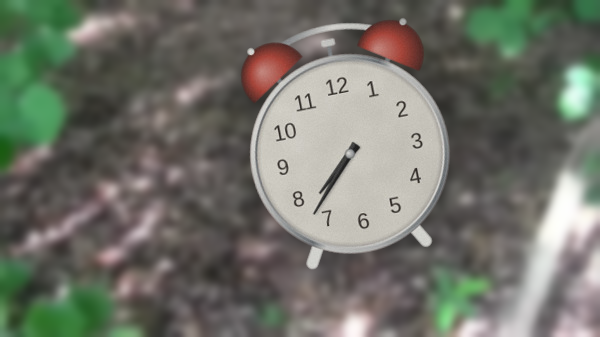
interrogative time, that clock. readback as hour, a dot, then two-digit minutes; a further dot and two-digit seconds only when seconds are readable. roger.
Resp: 7.37
